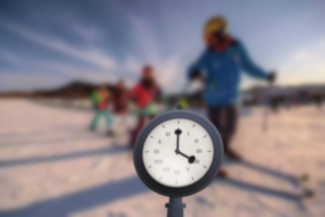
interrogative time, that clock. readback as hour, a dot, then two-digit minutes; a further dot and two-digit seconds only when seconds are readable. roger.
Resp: 4.00
